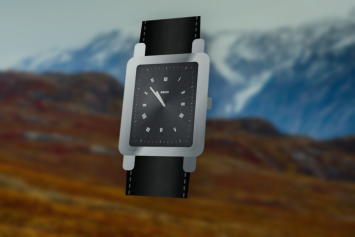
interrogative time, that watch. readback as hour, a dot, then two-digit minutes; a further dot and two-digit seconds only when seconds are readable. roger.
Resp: 10.53
